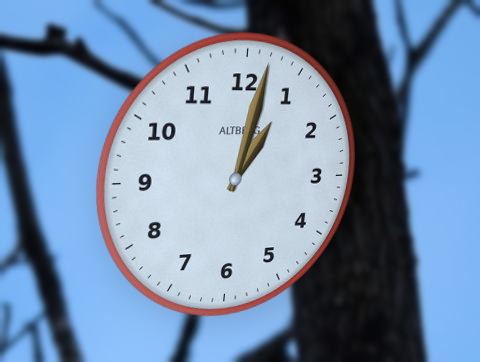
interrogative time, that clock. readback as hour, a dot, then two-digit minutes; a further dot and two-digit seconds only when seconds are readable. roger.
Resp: 1.02
